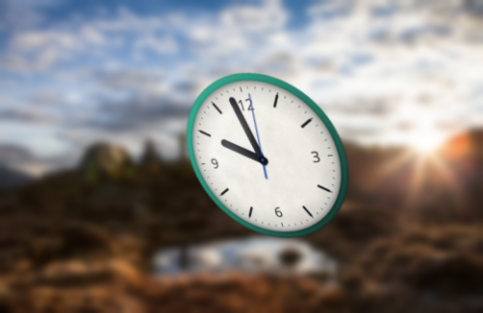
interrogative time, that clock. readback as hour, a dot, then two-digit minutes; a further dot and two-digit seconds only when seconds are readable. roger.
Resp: 9.58.01
